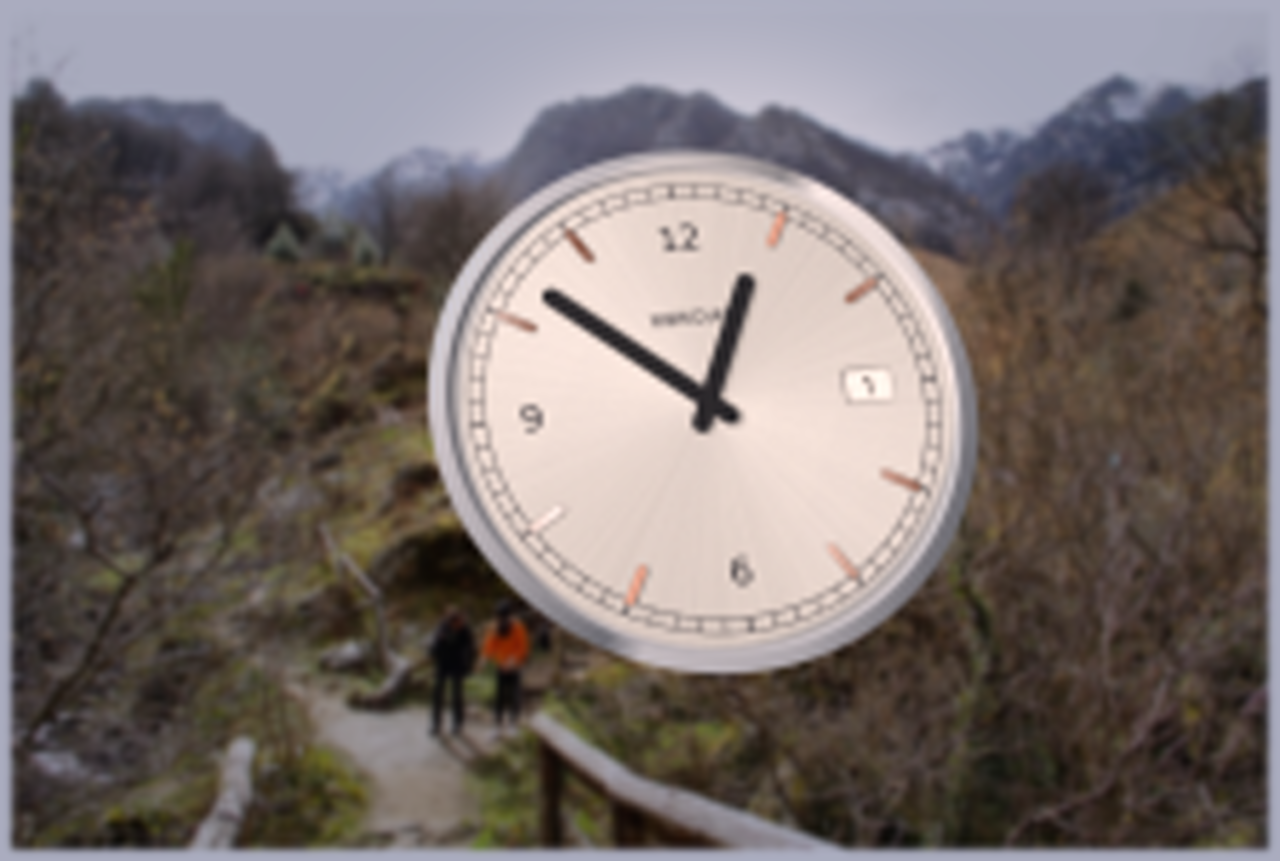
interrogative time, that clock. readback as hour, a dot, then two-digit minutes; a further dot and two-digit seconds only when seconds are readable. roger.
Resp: 12.52
